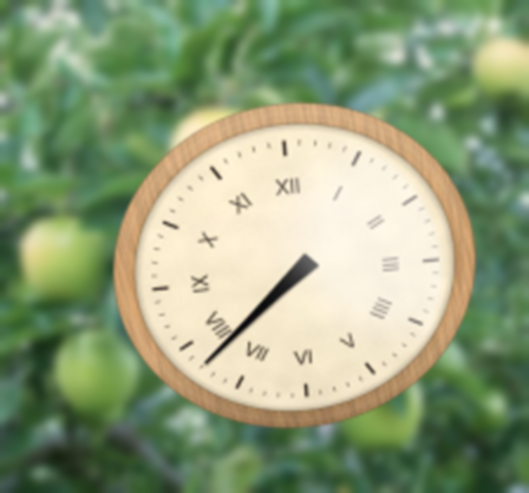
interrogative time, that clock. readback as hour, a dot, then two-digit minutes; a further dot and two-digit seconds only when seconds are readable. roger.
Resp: 7.38
